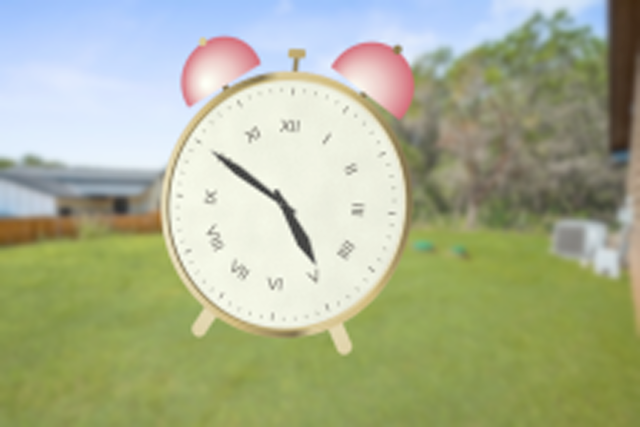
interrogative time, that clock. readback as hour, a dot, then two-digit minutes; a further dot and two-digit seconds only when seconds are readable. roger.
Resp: 4.50
